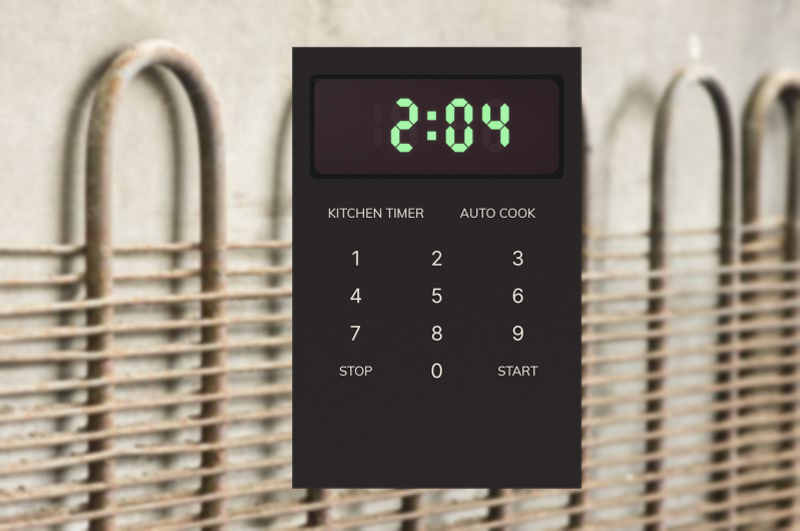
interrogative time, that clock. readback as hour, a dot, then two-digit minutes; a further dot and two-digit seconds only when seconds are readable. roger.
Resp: 2.04
